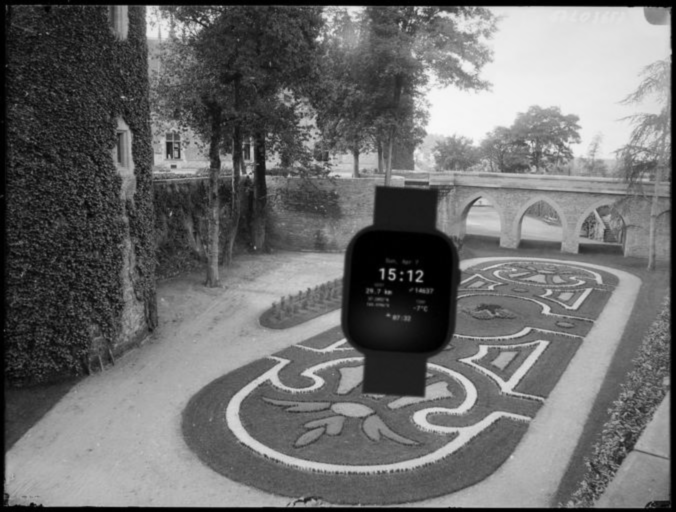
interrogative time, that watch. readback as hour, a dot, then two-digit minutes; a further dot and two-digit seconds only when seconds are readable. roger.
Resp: 15.12
